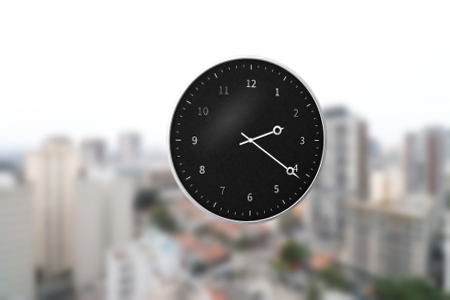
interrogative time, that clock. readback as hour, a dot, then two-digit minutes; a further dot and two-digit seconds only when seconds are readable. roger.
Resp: 2.21
